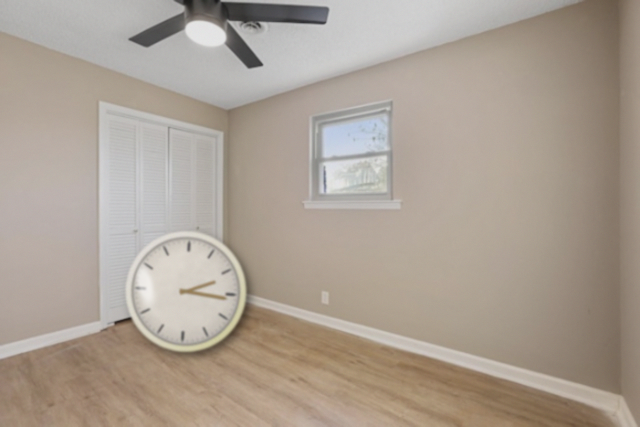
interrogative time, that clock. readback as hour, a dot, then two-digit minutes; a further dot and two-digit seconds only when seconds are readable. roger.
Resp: 2.16
